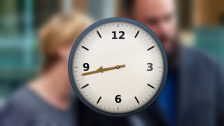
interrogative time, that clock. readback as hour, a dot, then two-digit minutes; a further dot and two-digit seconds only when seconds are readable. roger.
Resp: 8.43
